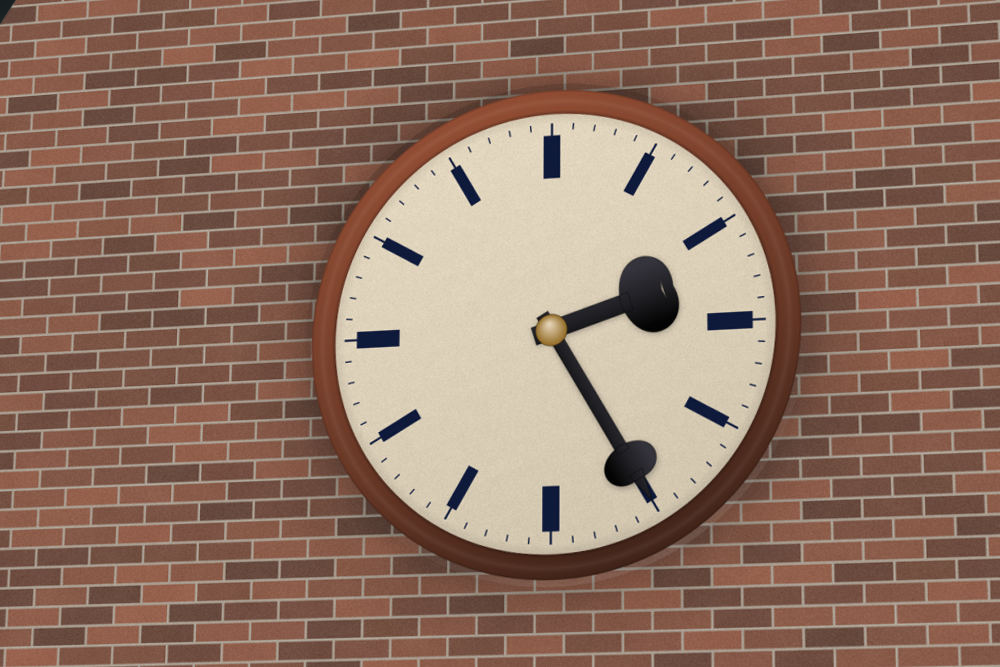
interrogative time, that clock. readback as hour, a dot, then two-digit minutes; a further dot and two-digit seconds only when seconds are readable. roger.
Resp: 2.25
